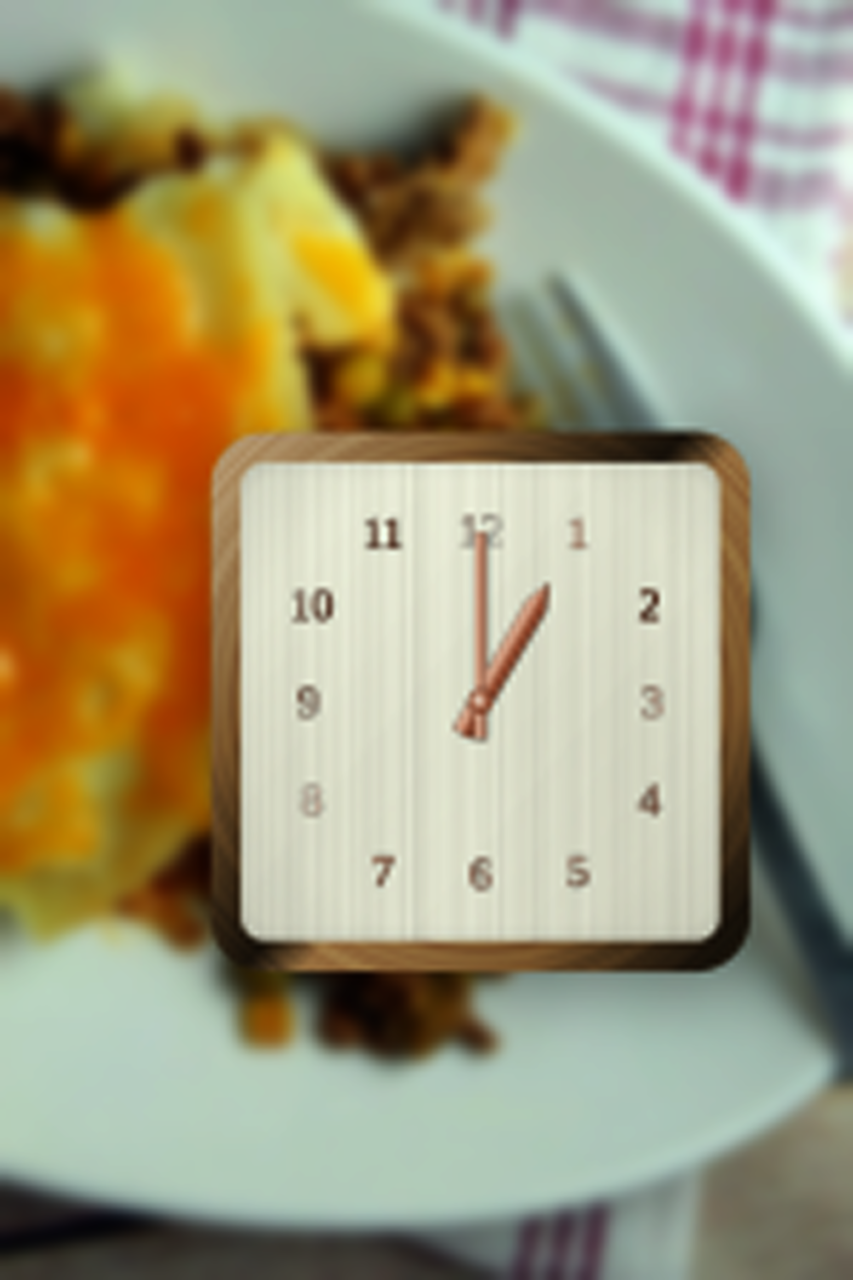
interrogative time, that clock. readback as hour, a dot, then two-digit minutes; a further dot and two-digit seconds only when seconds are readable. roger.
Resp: 1.00
